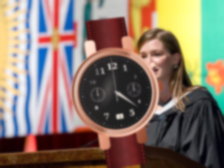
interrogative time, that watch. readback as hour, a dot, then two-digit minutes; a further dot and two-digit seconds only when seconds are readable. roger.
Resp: 4.22
